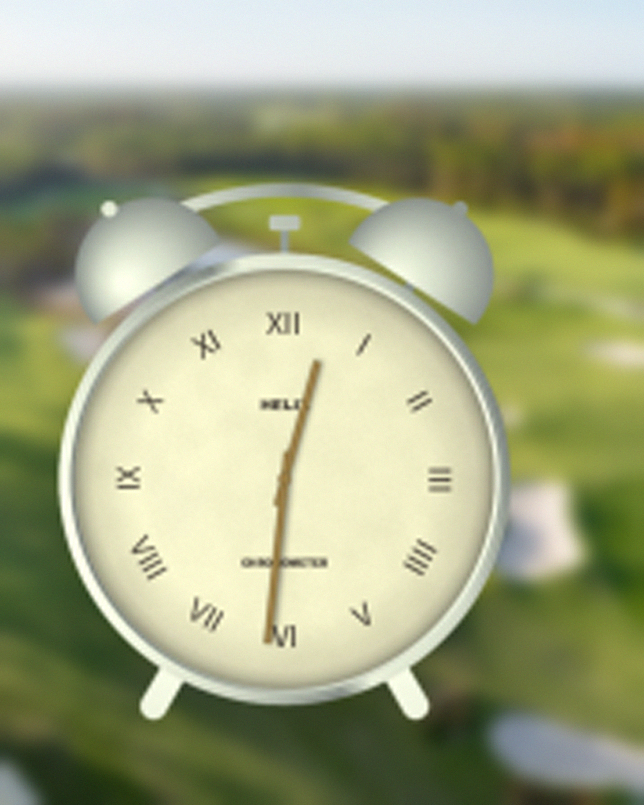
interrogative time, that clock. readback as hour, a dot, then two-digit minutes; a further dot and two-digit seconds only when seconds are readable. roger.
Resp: 12.31
